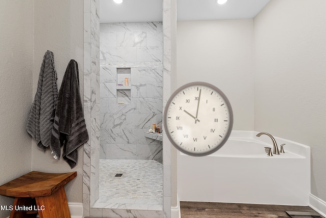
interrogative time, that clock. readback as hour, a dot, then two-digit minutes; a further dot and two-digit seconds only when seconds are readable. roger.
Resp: 10.01
